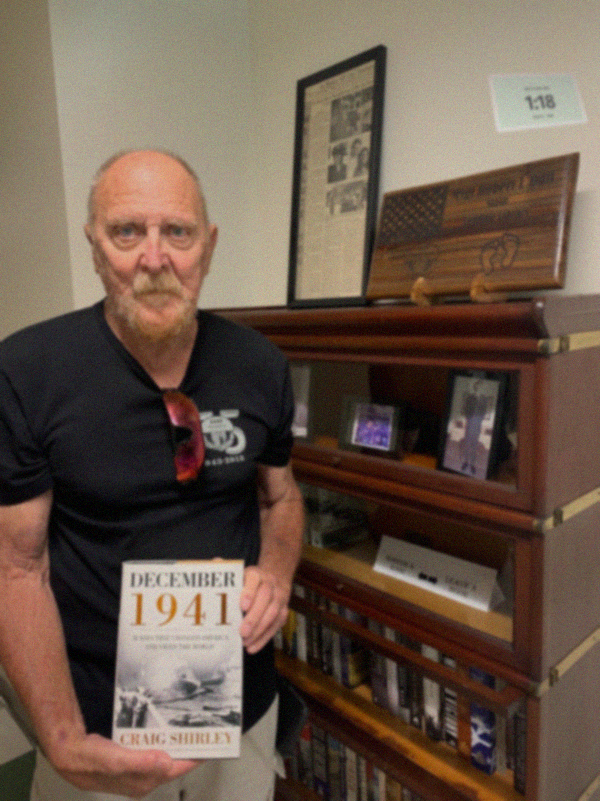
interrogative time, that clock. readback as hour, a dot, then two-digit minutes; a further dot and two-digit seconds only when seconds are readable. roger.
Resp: 1.18
